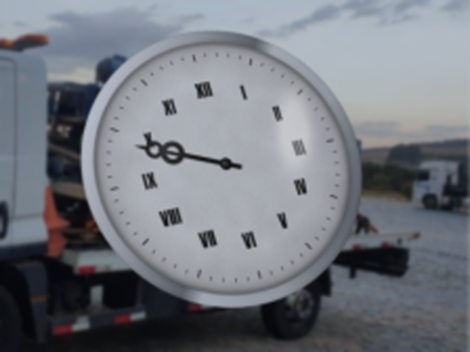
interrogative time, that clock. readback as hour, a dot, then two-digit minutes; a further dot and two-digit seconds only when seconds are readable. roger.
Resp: 9.49
